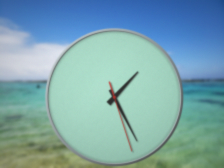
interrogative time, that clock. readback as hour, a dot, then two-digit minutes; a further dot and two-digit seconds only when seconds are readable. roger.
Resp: 1.25.27
